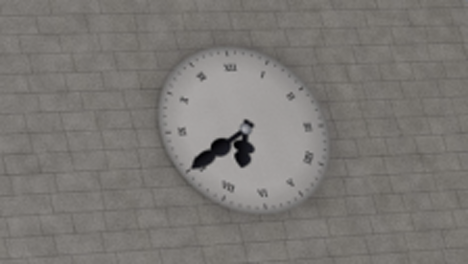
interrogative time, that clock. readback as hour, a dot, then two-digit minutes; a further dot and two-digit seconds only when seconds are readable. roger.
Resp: 6.40
